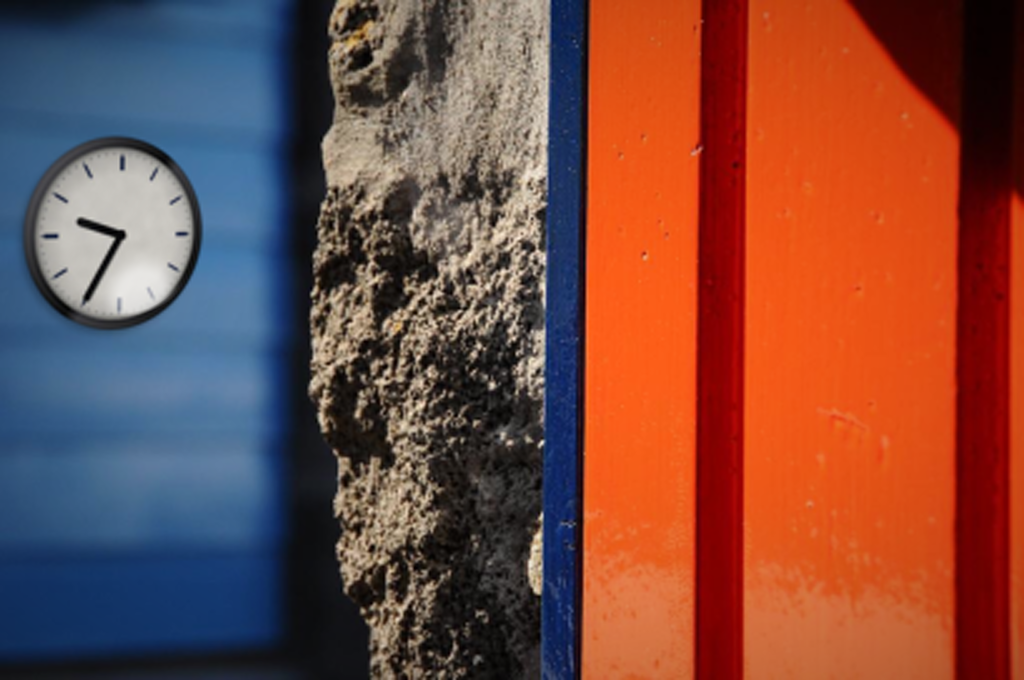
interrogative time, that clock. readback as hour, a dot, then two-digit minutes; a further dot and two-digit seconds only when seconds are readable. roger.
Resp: 9.35
